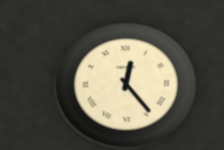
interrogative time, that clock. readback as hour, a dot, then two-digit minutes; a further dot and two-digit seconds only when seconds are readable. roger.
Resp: 12.24
